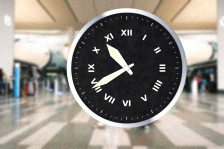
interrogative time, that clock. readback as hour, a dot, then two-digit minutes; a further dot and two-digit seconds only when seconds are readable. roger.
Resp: 10.40
